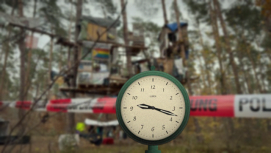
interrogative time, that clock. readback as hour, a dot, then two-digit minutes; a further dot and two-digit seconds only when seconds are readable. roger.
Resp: 9.18
